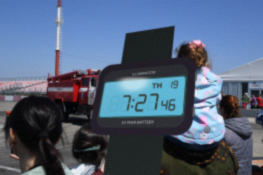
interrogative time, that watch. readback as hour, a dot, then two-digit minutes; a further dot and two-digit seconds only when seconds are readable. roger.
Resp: 7.27.46
